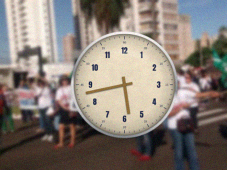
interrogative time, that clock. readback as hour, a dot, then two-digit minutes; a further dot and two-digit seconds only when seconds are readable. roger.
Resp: 5.43
